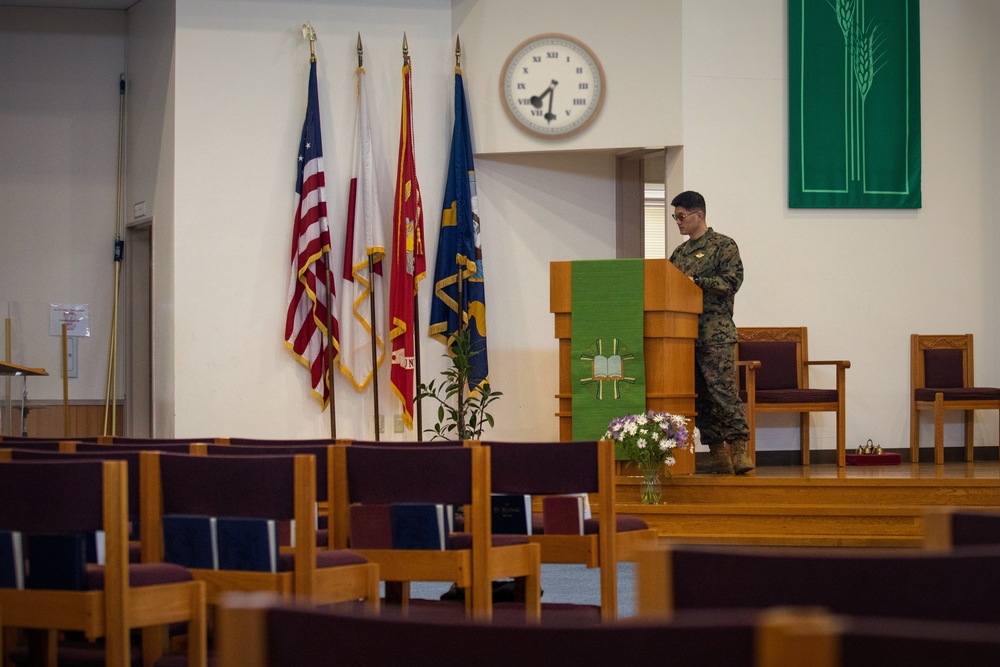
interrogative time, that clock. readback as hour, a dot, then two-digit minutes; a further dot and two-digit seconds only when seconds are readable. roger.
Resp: 7.31
